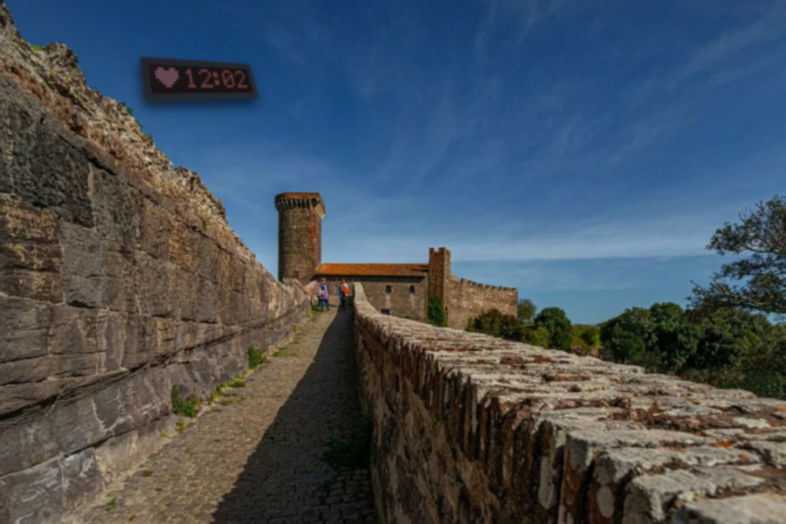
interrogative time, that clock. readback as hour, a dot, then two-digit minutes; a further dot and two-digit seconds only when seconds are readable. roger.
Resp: 12.02
